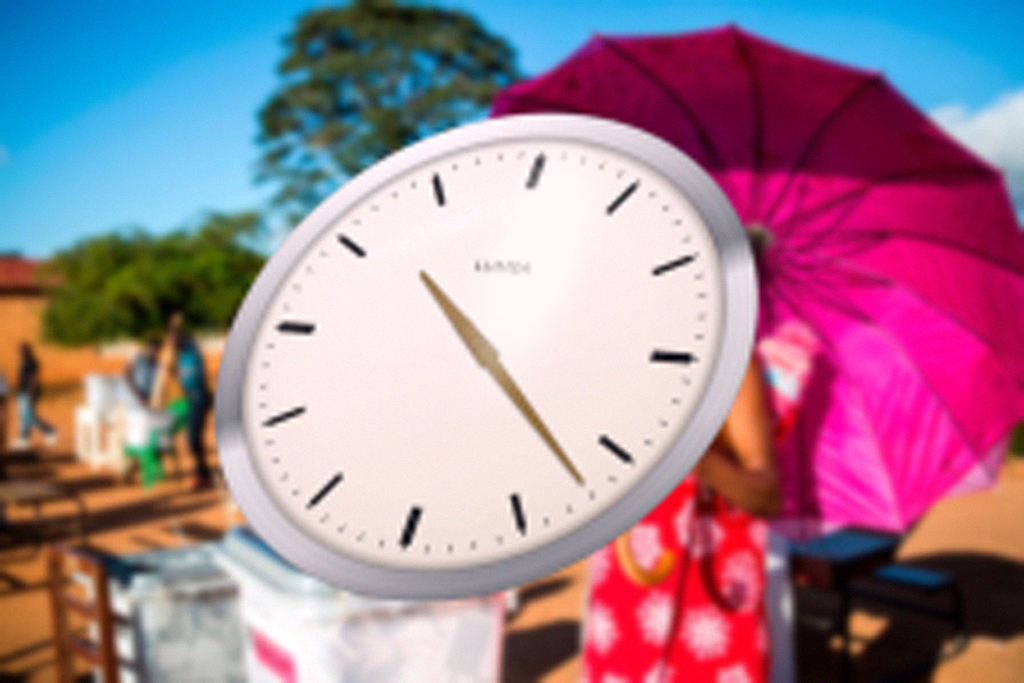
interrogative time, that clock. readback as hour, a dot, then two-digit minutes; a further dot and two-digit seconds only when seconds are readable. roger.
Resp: 10.22
